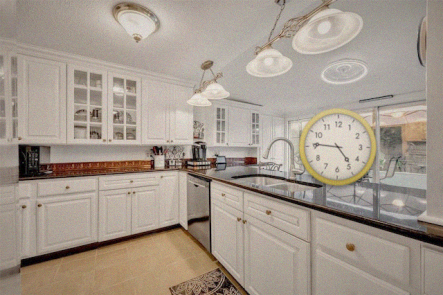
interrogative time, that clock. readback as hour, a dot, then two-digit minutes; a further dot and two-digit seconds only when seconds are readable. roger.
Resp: 4.46
